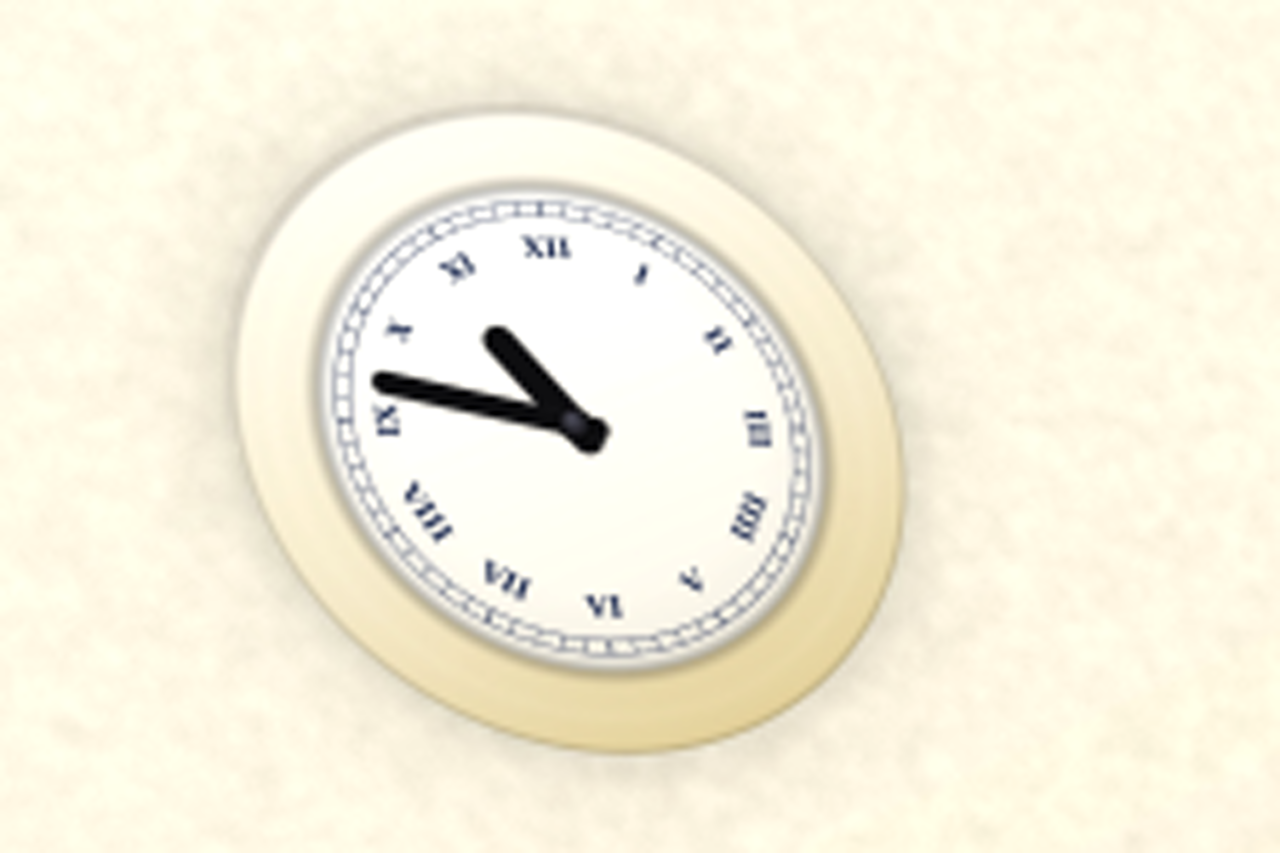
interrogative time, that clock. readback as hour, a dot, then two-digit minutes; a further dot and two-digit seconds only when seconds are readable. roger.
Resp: 10.47
